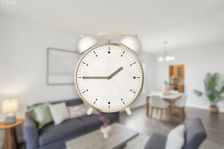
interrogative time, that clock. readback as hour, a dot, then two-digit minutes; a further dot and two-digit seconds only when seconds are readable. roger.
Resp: 1.45
